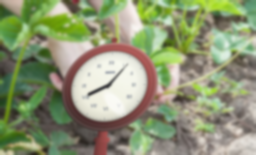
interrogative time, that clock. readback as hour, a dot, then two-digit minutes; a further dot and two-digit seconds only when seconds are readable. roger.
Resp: 8.06
